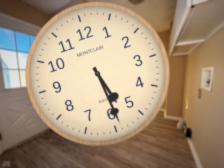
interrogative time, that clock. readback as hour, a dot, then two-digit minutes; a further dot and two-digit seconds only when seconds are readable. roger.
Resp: 5.29
